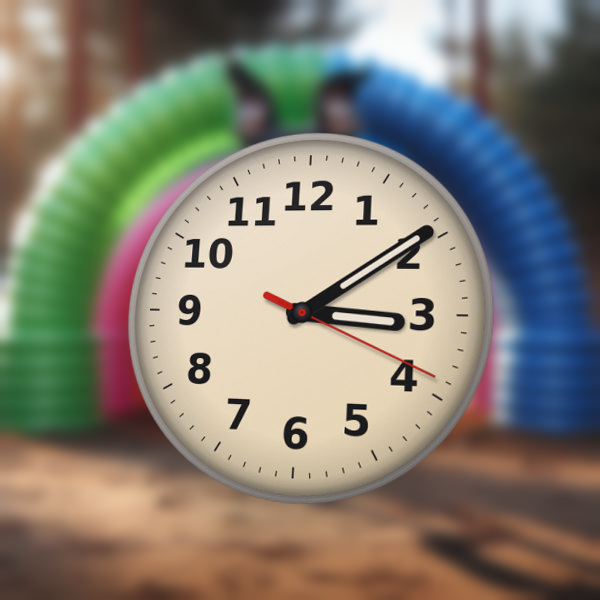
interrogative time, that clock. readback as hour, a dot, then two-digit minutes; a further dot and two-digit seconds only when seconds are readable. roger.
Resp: 3.09.19
